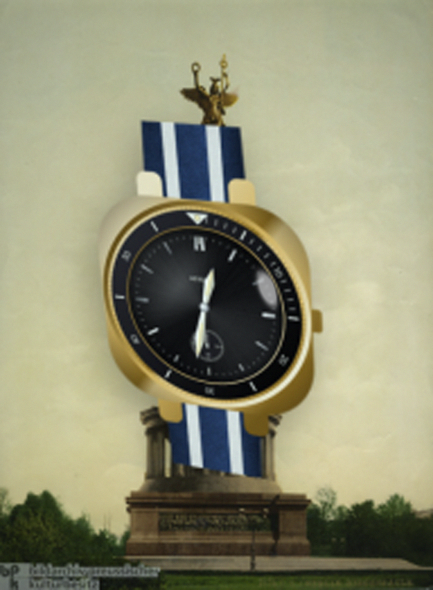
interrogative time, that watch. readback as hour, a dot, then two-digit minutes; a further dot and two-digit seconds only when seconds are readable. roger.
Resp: 12.32
